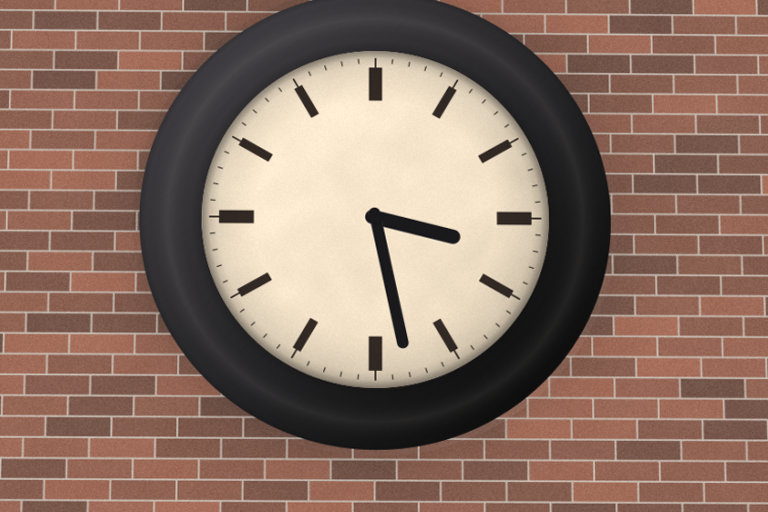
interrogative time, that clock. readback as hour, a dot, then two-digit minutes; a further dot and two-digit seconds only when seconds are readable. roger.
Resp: 3.28
